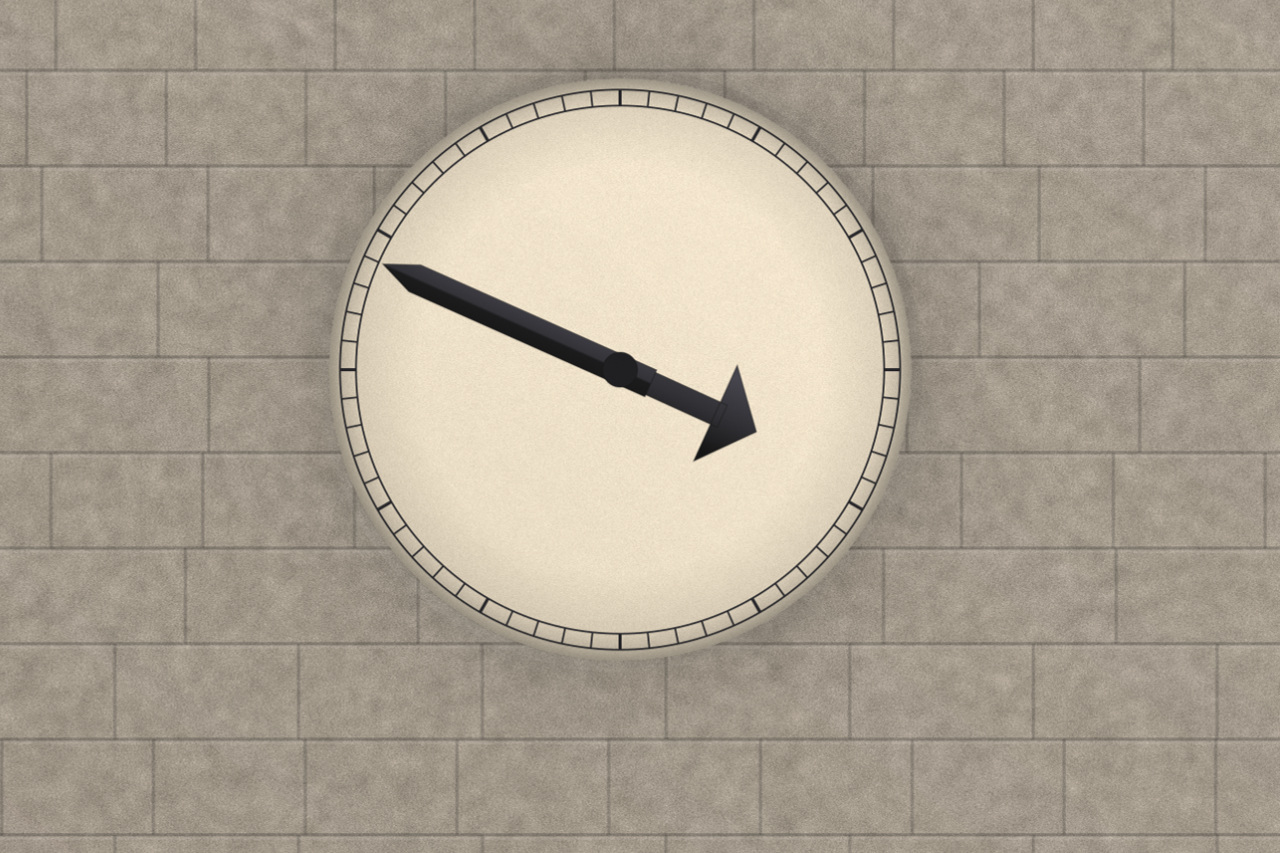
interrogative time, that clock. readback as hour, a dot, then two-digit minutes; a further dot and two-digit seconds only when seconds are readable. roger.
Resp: 3.49
